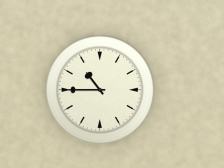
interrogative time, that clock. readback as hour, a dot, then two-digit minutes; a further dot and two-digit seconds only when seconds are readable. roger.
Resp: 10.45
